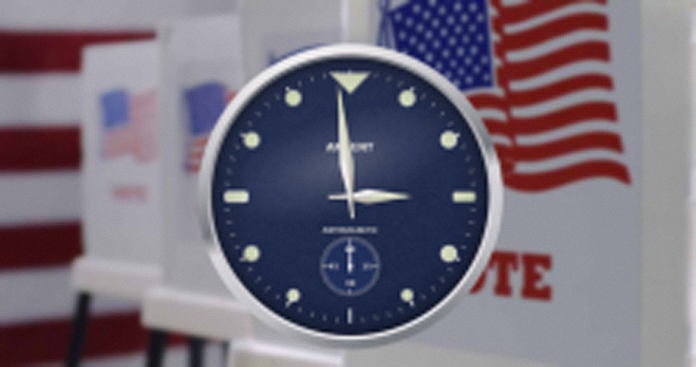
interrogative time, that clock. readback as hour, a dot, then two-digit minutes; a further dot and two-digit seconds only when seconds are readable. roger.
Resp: 2.59
